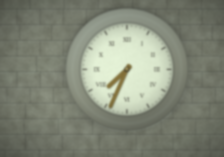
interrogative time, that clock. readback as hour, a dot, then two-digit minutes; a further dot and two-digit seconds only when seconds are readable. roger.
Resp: 7.34
